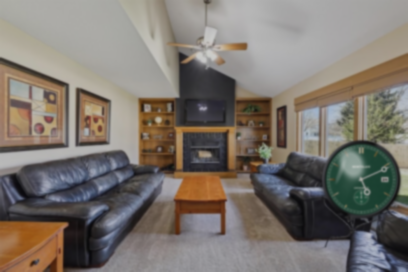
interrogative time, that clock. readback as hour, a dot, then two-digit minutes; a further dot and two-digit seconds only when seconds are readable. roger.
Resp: 5.11
